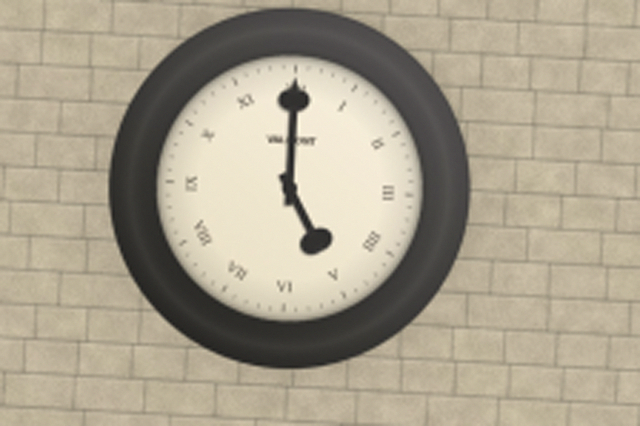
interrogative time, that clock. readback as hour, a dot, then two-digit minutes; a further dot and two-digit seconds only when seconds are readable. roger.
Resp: 5.00
